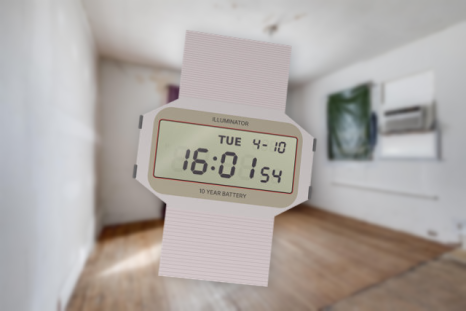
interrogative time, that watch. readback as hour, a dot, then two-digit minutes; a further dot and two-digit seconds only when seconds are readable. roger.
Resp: 16.01.54
